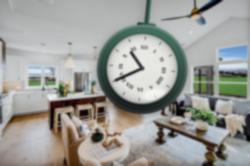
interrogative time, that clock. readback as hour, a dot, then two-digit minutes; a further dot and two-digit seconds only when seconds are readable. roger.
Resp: 10.40
